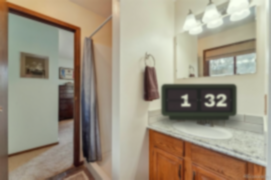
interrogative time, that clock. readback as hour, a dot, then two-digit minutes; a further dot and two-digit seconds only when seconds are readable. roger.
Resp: 1.32
